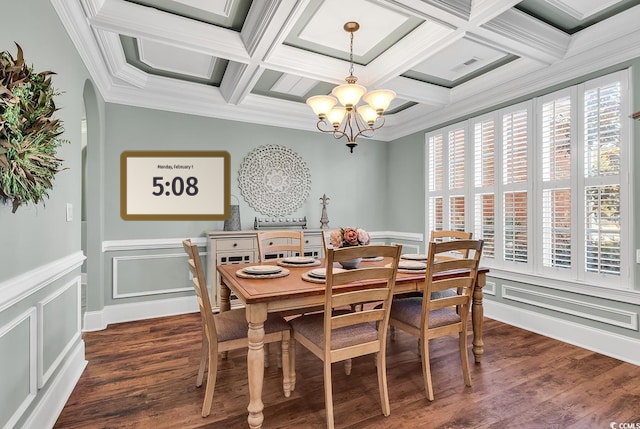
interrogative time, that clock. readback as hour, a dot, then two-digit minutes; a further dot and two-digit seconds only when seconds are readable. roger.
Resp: 5.08
